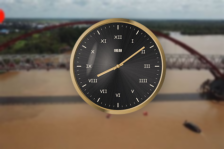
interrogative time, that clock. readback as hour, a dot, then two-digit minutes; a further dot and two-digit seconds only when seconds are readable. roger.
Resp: 8.09
